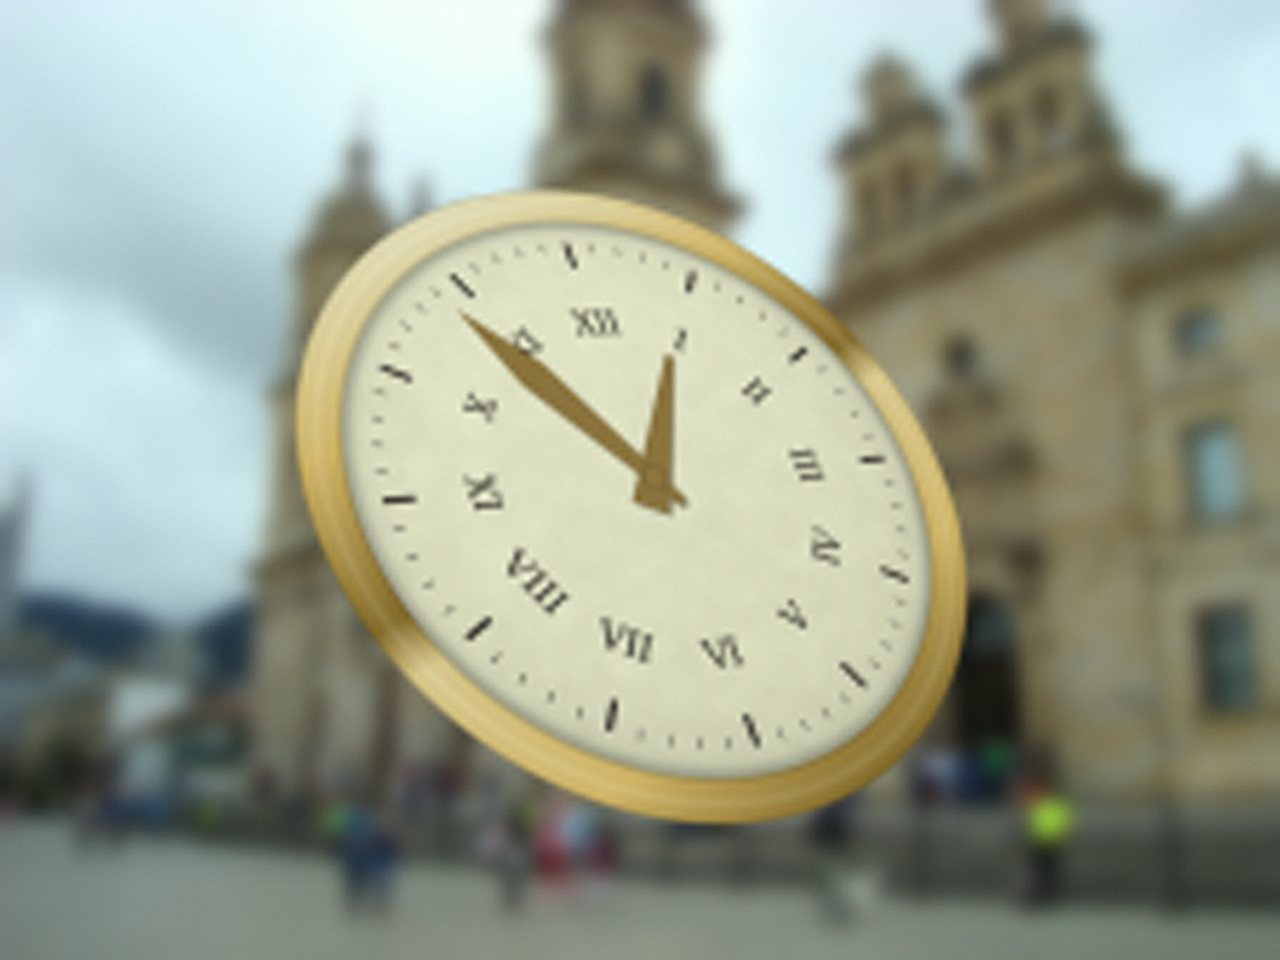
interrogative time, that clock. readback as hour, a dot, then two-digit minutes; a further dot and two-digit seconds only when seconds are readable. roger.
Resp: 12.54
